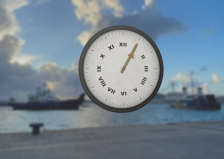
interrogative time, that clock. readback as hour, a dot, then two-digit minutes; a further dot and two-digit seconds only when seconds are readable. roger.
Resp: 1.05
